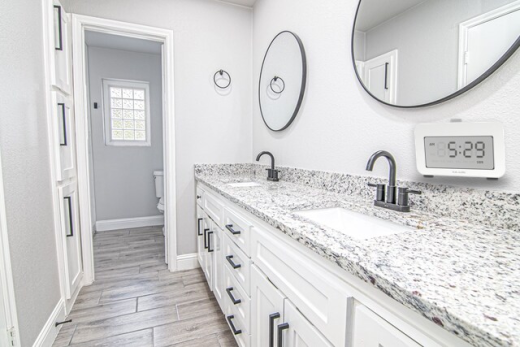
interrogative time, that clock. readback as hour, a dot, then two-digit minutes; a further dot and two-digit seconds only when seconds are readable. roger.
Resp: 5.29
